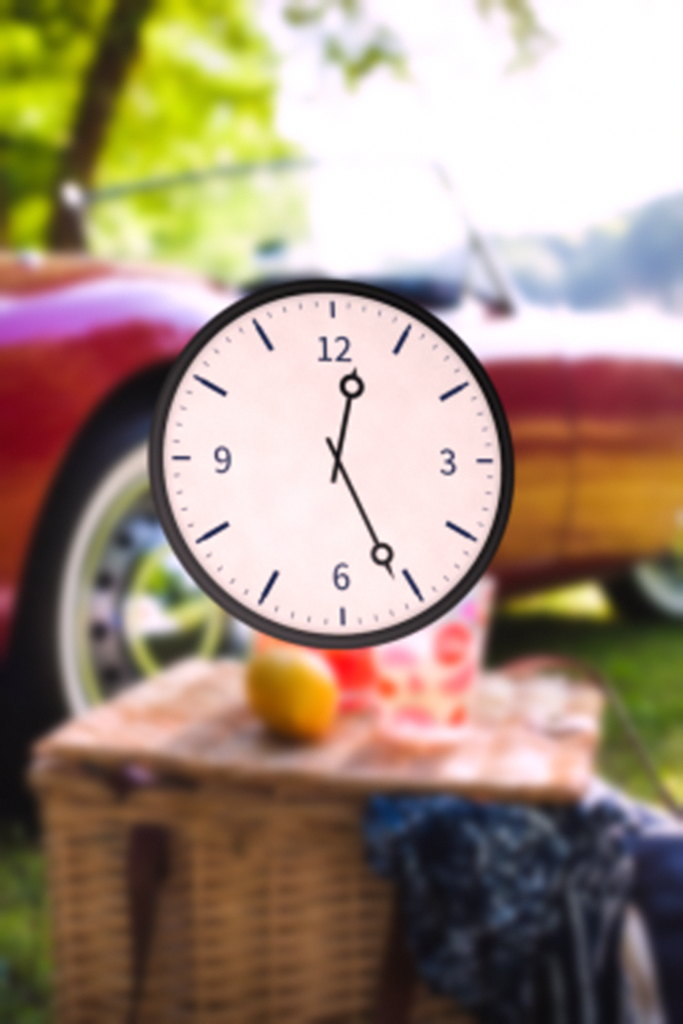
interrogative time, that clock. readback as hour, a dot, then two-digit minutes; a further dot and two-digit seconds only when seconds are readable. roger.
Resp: 12.26
